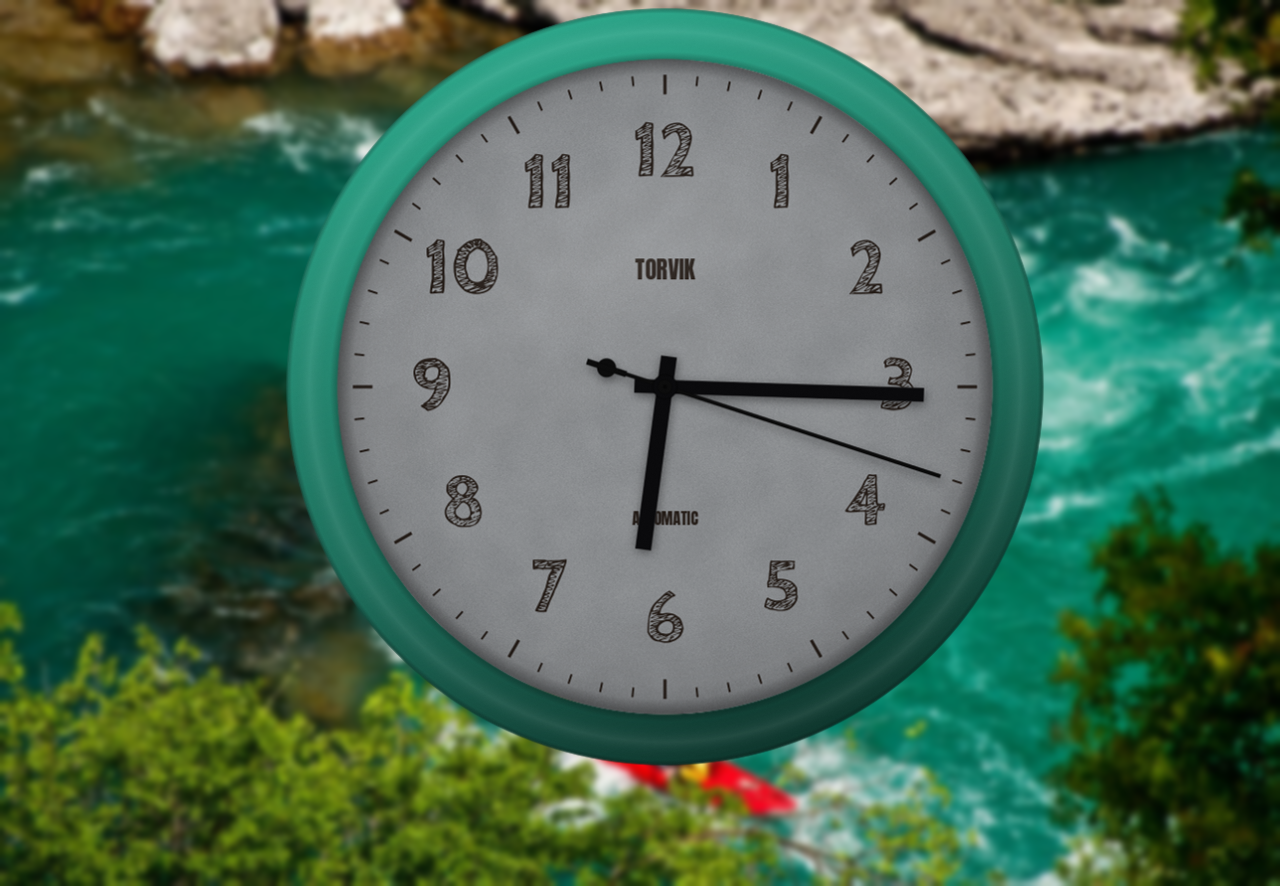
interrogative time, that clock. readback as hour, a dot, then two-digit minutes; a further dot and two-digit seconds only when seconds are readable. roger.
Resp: 6.15.18
